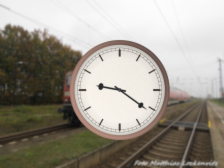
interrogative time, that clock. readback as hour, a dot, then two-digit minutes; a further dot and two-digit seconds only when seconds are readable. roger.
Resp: 9.21
